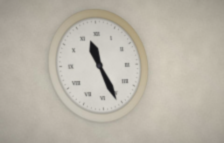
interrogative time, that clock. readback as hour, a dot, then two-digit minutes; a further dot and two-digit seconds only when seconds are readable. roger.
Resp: 11.26
